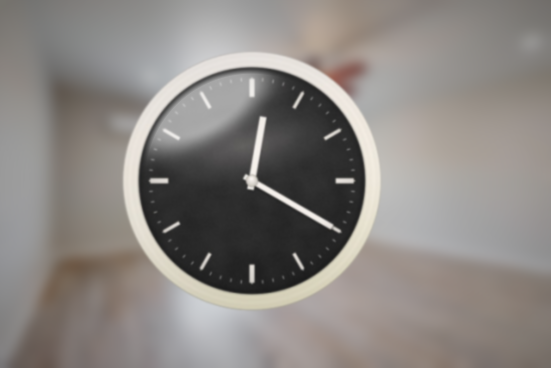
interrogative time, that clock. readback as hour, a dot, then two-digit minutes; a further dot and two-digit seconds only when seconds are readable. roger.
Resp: 12.20
